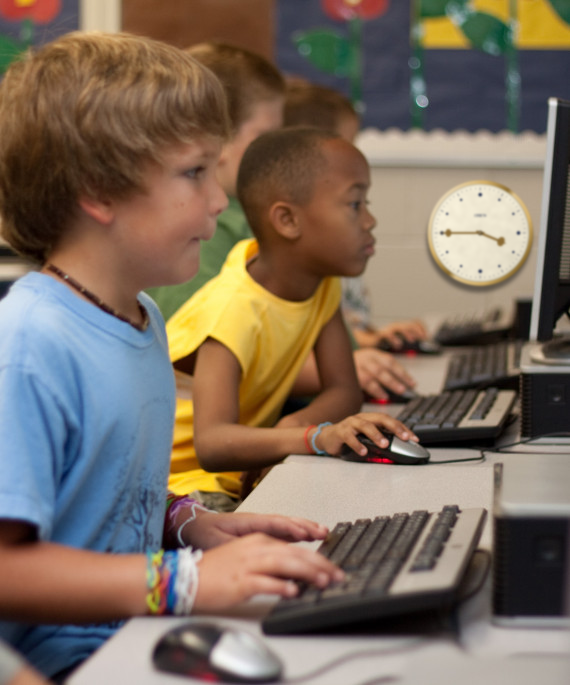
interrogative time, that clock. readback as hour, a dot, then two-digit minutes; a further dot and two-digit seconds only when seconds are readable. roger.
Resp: 3.45
